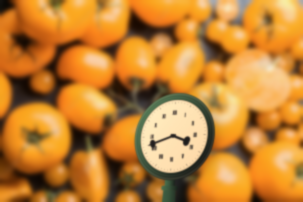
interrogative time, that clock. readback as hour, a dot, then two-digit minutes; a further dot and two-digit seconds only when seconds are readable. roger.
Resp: 3.42
